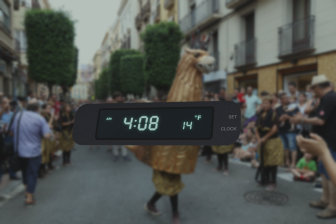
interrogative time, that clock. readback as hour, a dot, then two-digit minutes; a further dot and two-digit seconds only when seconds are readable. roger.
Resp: 4.08
